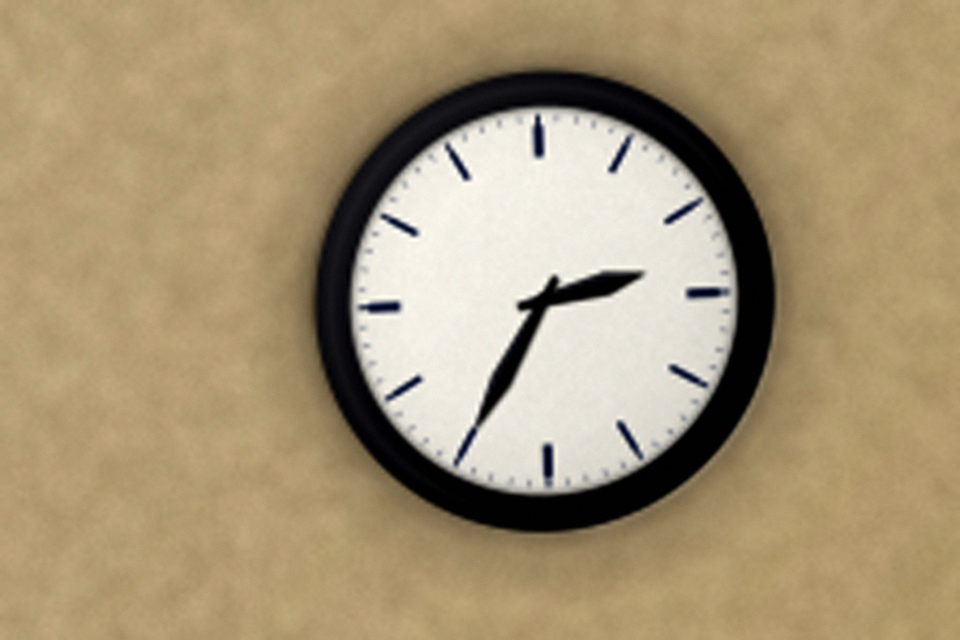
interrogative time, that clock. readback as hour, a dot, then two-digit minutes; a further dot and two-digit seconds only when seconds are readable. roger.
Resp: 2.35
